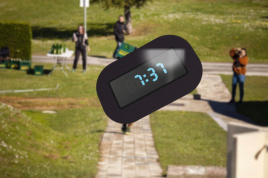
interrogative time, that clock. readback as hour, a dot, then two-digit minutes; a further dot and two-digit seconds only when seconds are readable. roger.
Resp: 7.37
